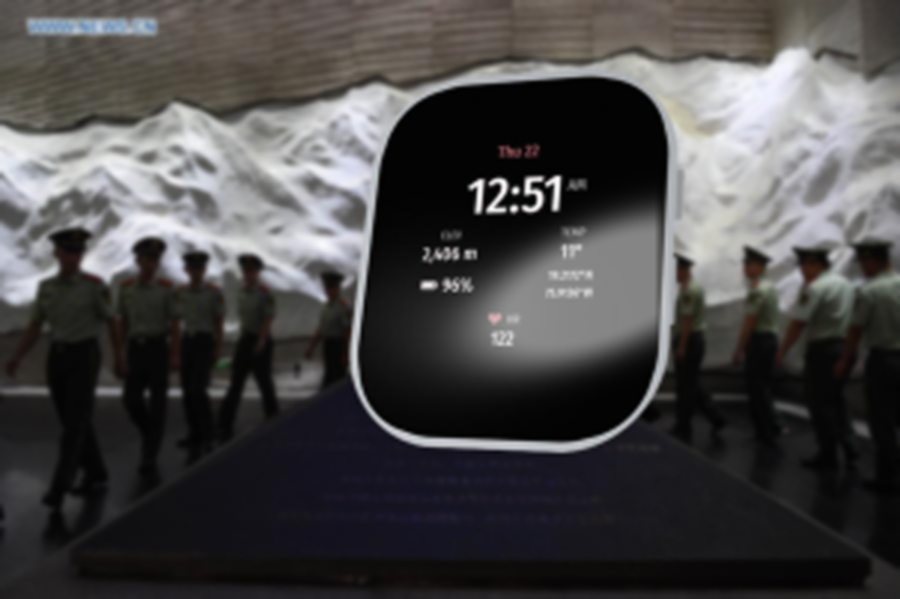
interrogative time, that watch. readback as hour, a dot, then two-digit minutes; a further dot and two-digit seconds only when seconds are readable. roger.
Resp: 12.51
